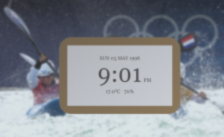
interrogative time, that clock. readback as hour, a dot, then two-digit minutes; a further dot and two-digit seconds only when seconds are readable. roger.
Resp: 9.01
